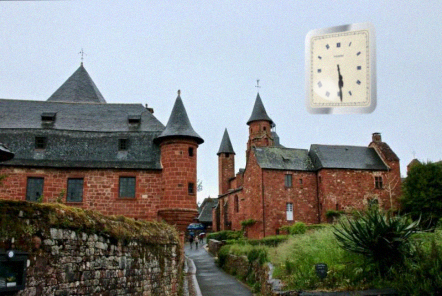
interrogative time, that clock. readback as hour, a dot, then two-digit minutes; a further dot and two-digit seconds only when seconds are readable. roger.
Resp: 5.29
